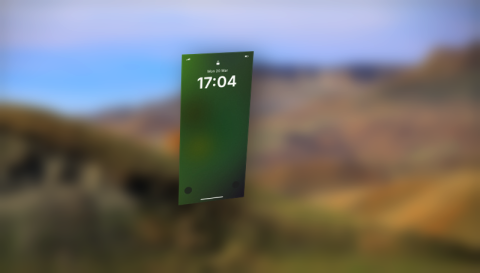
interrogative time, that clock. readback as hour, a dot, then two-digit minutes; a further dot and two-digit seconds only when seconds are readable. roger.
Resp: 17.04
